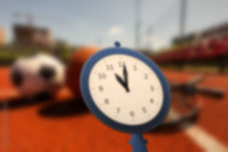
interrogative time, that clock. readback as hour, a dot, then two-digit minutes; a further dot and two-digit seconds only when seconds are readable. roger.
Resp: 11.01
